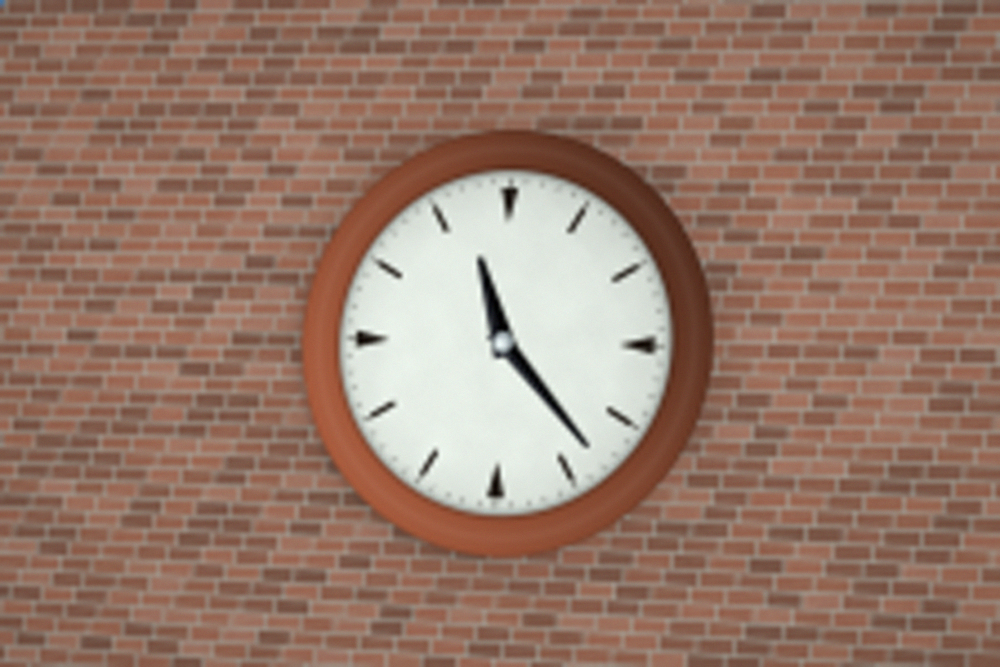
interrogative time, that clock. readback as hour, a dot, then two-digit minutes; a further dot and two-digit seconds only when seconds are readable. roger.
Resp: 11.23
